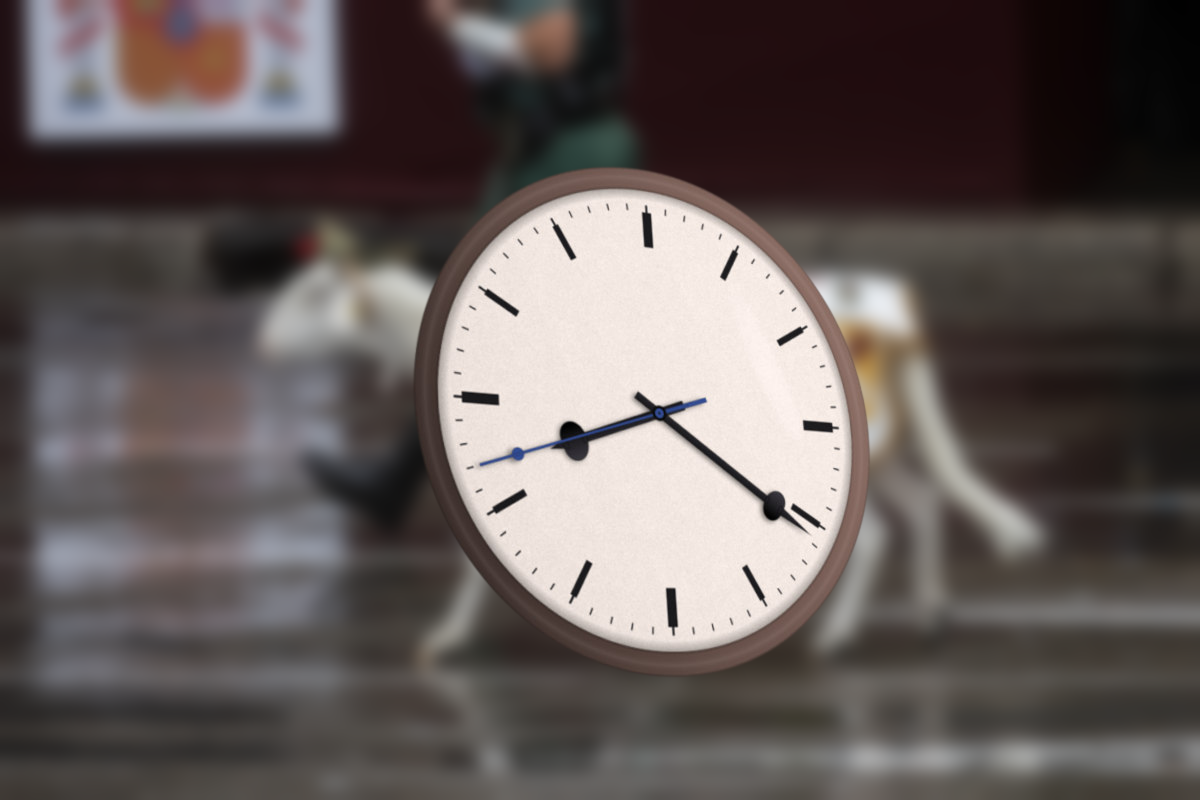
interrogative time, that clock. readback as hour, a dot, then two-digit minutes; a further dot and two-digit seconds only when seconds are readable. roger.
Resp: 8.20.42
